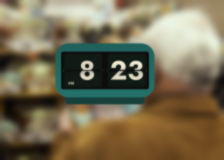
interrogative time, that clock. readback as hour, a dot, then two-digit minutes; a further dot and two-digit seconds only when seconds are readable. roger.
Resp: 8.23
